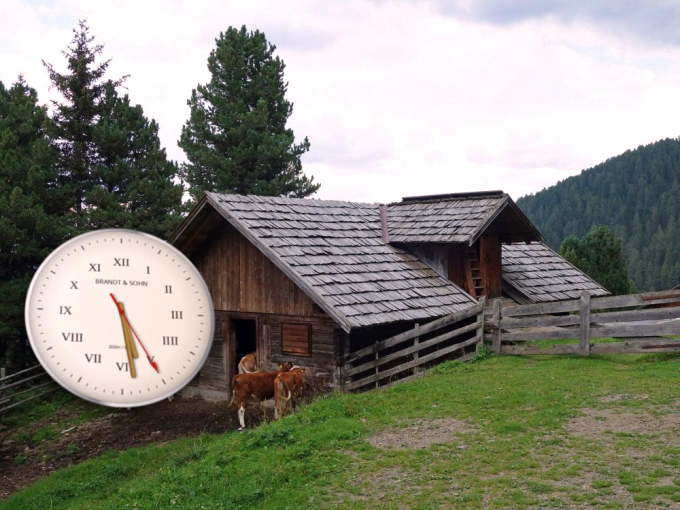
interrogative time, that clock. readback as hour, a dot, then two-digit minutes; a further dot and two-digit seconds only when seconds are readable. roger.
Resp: 5.28.25
